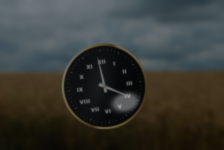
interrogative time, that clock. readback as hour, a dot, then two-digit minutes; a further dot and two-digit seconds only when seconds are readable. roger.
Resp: 3.59
